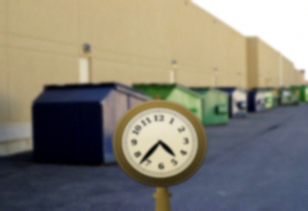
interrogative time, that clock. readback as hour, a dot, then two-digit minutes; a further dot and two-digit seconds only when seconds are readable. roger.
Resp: 4.37
